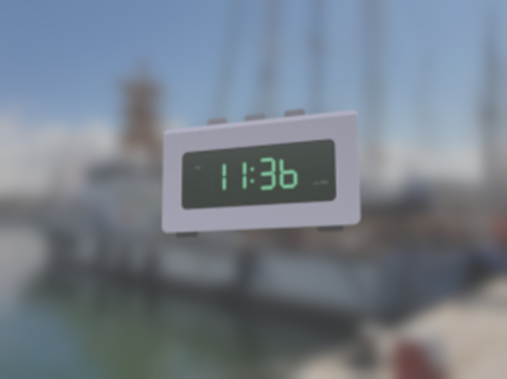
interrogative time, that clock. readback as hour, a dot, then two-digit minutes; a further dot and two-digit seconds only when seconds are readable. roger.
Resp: 11.36
